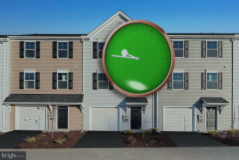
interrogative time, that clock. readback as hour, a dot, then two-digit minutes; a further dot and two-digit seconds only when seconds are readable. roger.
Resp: 9.46
